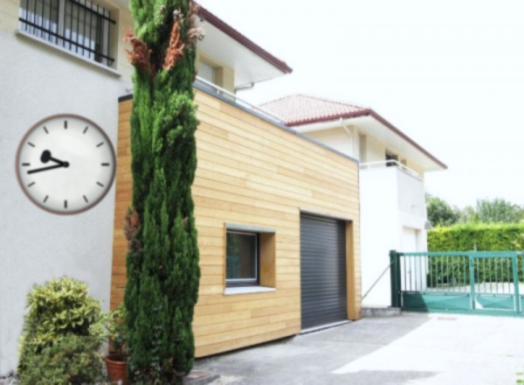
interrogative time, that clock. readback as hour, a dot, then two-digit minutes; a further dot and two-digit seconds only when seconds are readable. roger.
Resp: 9.43
